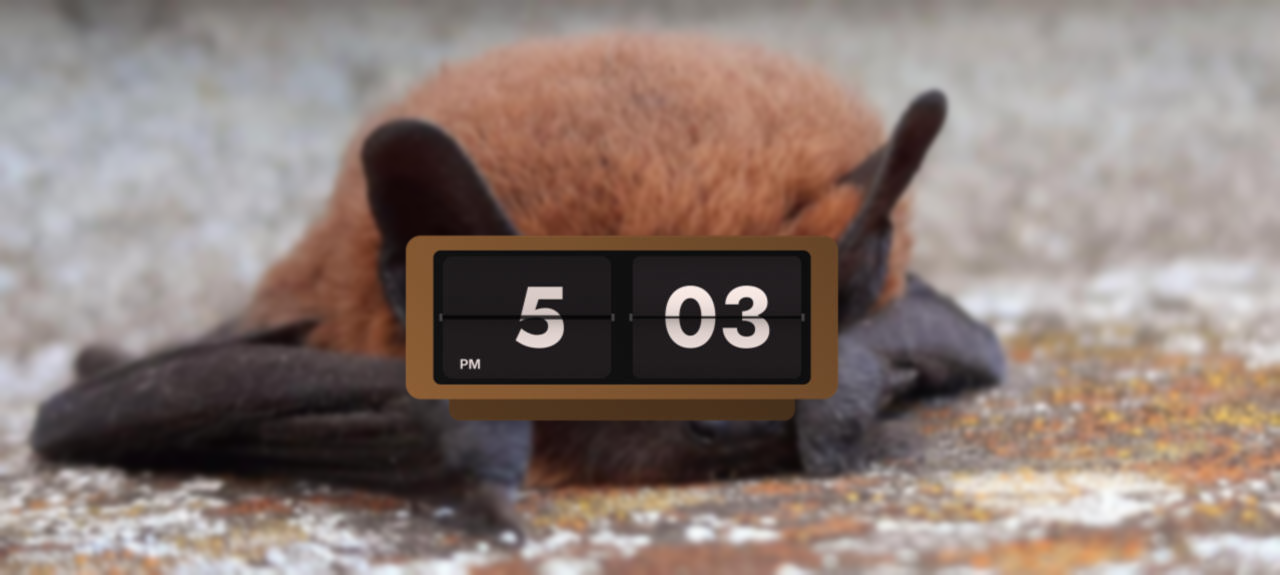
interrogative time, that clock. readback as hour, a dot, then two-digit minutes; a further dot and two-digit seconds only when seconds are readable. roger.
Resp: 5.03
